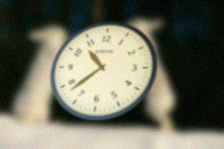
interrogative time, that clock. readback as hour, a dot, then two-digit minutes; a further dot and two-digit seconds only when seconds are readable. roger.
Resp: 10.38
